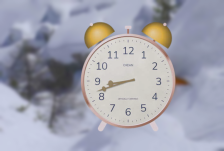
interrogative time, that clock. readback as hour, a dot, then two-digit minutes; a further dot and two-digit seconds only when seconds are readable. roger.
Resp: 8.42
